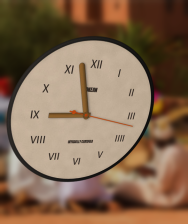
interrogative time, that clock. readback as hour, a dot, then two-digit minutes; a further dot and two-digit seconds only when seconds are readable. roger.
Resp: 8.57.17
